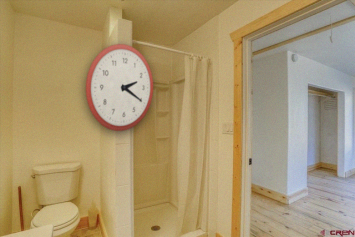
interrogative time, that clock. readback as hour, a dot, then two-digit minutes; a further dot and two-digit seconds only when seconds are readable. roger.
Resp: 2.20
